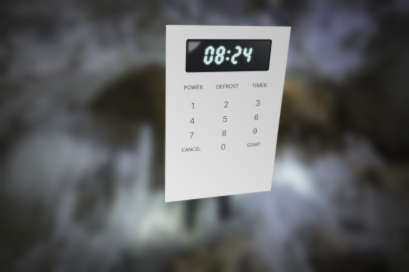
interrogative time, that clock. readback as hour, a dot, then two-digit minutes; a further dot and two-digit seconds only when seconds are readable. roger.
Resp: 8.24
